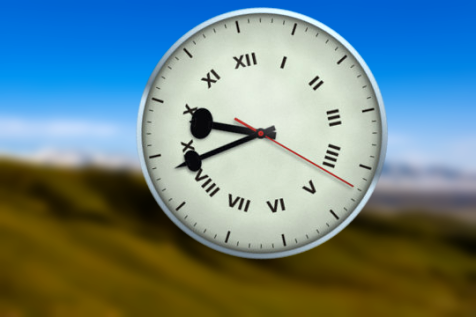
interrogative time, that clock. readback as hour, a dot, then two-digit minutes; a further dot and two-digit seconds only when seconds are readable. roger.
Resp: 9.43.22
